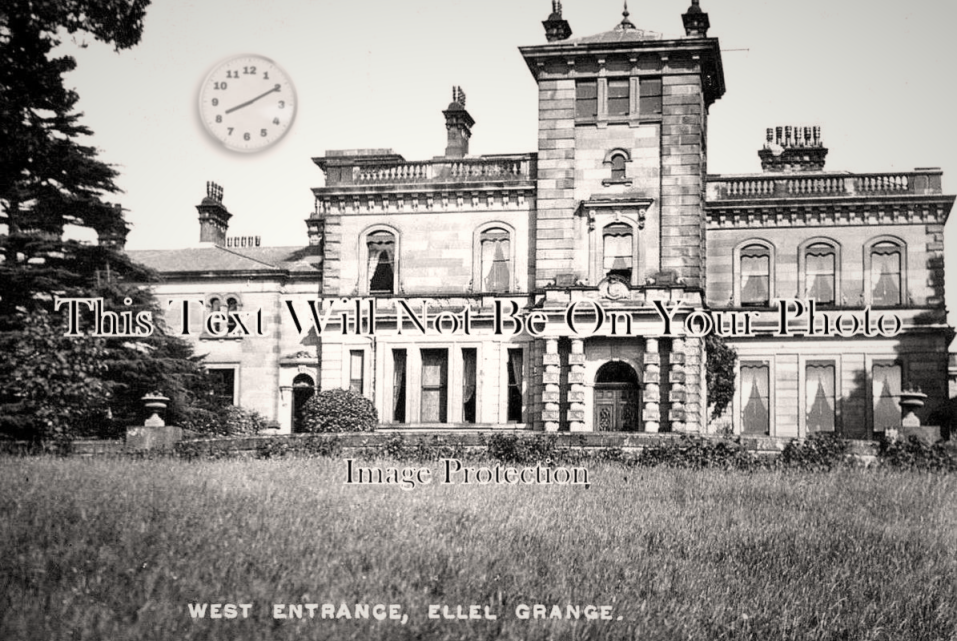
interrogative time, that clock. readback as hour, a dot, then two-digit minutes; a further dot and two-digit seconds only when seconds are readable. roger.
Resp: 8.10
